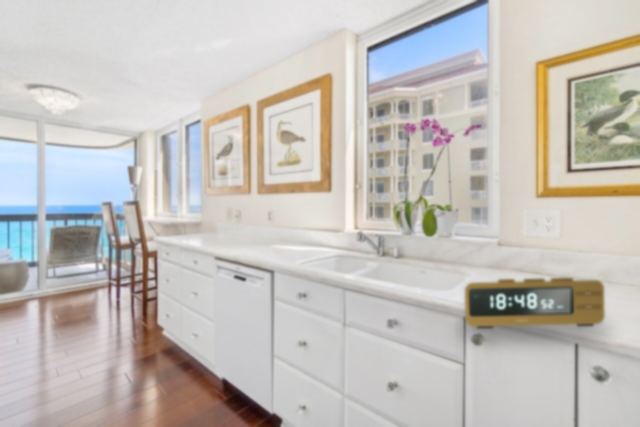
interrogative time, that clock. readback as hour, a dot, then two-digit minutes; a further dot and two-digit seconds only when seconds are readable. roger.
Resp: 18.48
